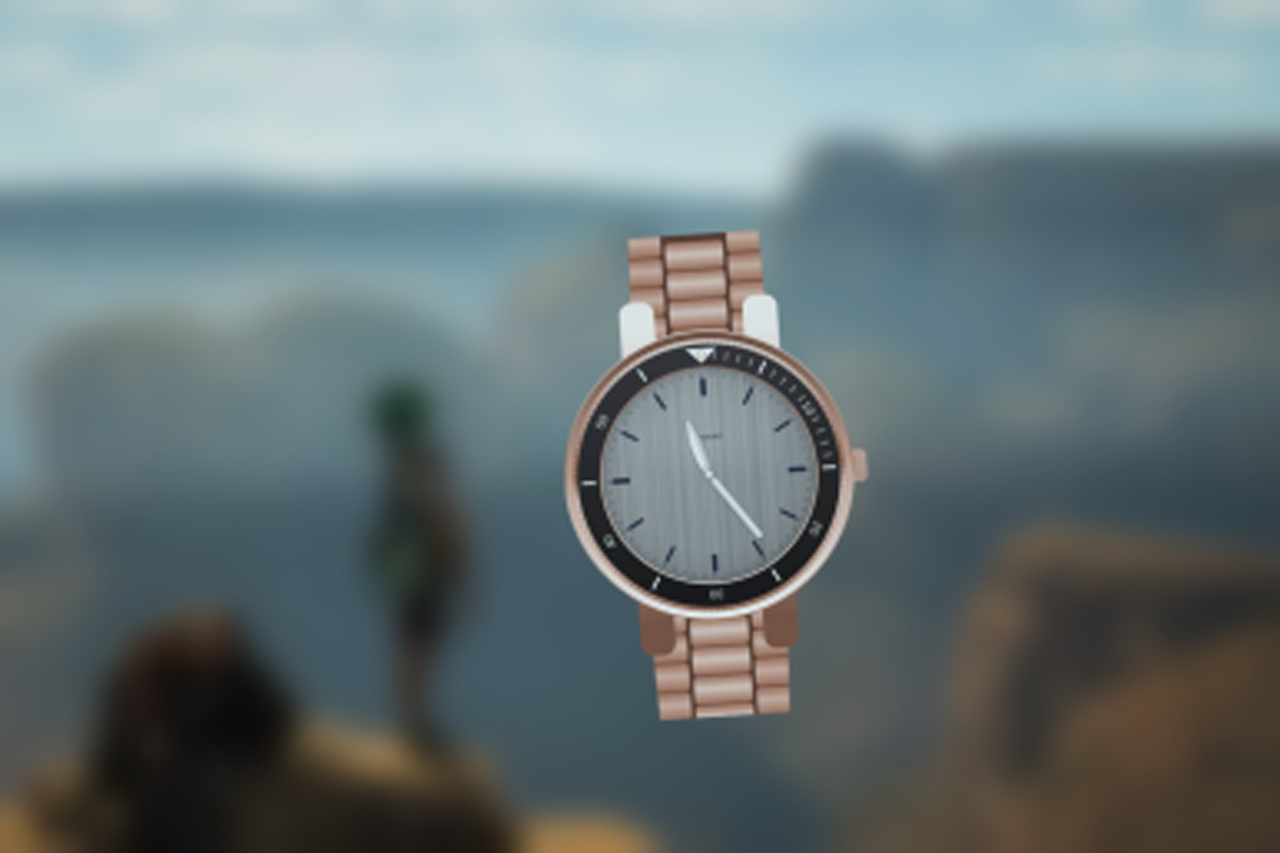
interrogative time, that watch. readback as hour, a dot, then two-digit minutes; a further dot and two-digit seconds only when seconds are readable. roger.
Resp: 11.24
